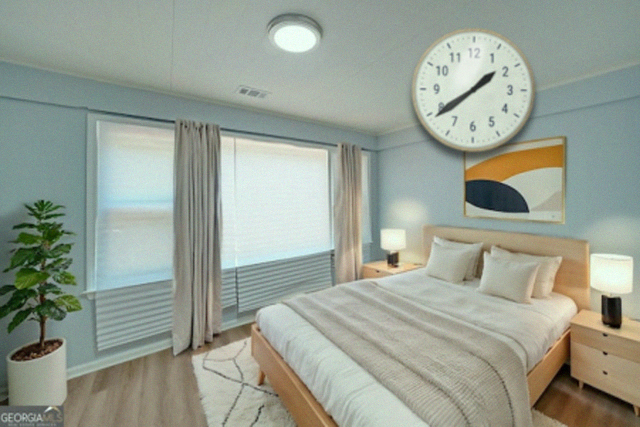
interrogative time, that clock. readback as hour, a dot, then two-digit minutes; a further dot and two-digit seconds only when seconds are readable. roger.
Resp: 1.39
